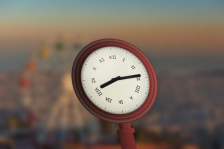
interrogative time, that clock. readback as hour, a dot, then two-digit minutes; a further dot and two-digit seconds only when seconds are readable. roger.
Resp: 8.14
